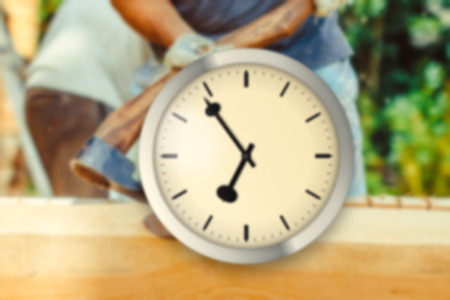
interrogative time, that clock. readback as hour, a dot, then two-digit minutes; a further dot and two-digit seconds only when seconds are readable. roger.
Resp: 6.54
